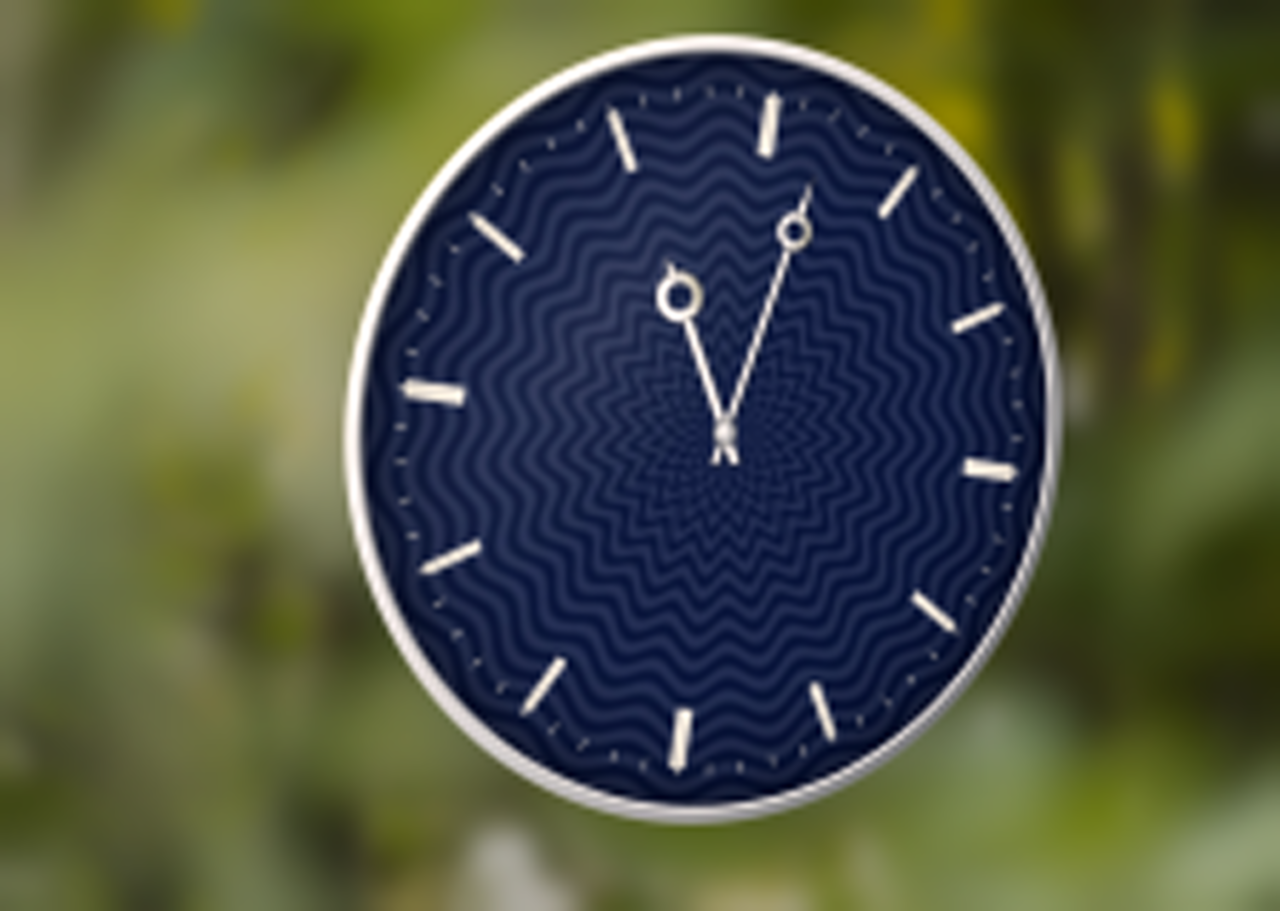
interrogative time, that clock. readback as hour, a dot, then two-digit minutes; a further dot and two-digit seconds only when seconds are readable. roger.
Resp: 11.02
